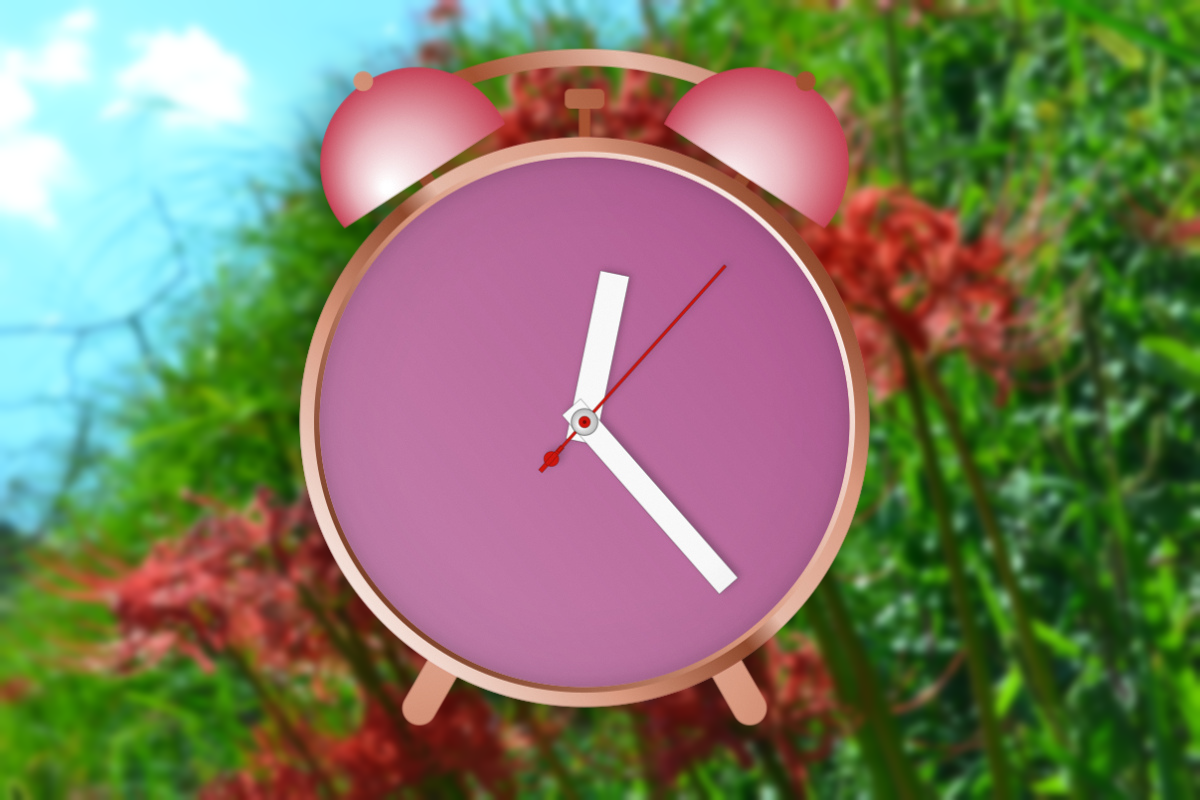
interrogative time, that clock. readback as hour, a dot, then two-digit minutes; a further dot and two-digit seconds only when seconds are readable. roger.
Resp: 12.23.07
